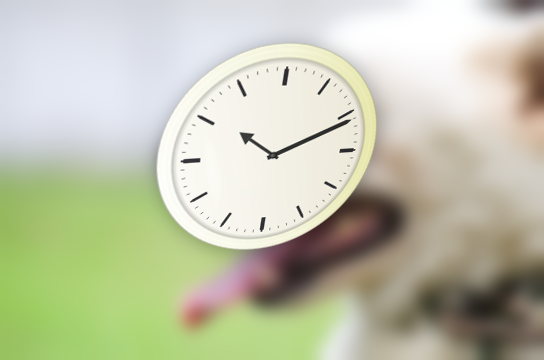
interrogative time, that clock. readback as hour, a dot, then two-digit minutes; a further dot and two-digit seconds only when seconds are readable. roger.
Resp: 10.11
